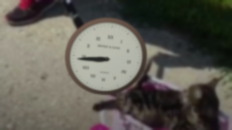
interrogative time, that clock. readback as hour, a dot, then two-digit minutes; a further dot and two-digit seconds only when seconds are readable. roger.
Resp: 8.44
